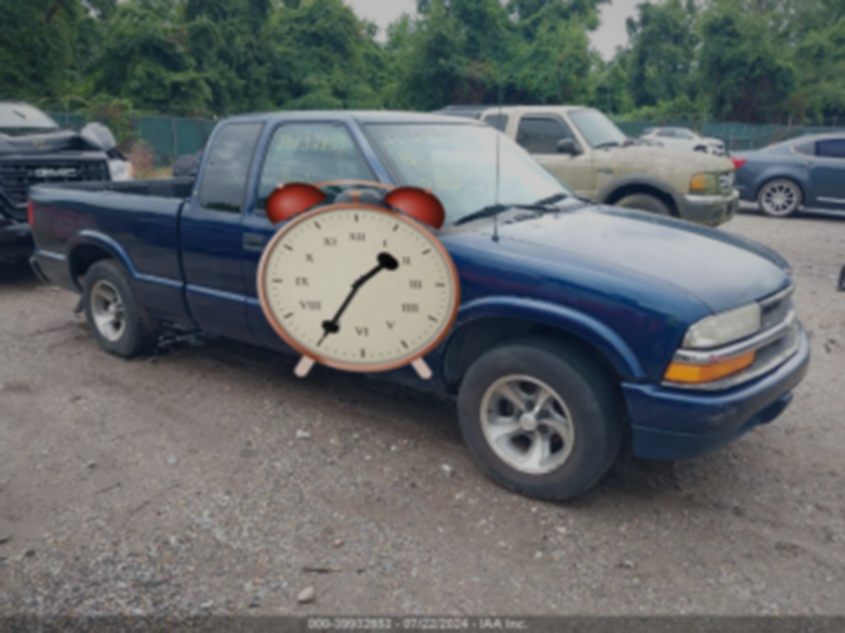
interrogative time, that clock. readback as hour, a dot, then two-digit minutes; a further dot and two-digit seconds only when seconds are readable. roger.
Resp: 1.35
